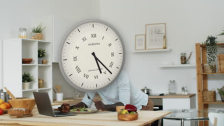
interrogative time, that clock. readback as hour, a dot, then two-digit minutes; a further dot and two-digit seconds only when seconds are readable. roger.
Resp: 5.23
